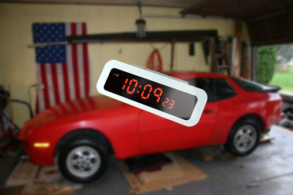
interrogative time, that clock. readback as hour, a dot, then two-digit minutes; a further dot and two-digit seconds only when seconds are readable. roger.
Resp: 10.09.23
